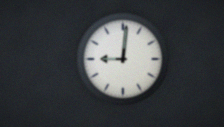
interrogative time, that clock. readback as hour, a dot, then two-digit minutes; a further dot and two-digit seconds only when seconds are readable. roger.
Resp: 9.01
